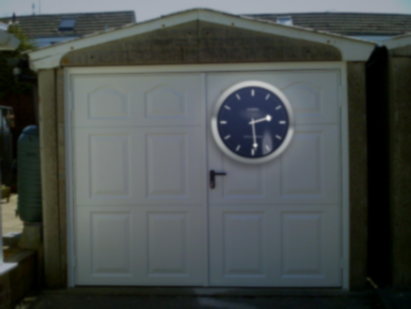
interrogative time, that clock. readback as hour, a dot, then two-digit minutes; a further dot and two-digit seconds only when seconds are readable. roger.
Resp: 2.29
